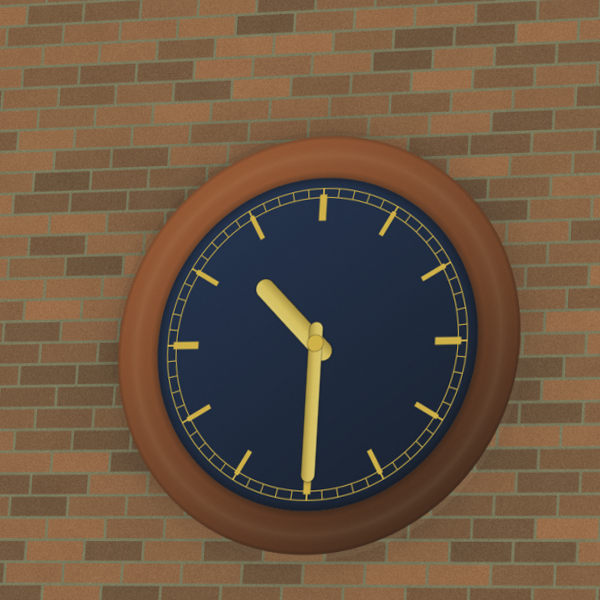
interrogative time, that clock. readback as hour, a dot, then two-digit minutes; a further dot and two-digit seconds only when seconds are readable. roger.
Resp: 10.30
